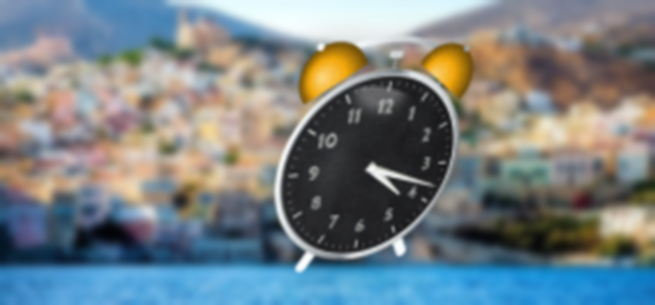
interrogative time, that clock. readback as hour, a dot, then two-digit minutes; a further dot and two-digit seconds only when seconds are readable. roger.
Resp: 4.18
